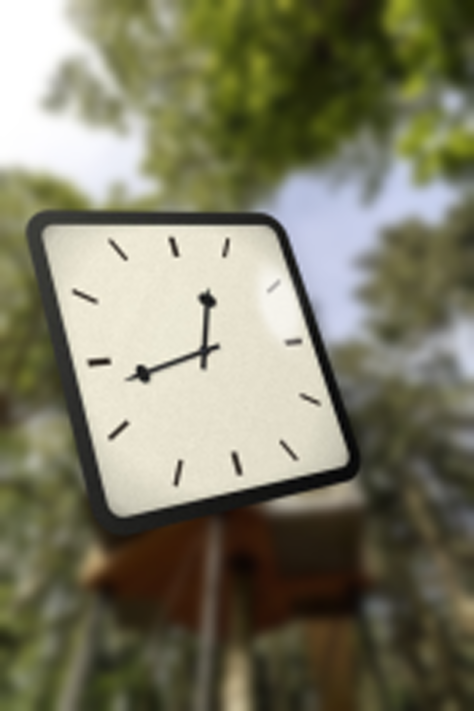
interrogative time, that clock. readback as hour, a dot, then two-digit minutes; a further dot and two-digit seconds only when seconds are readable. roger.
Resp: 12.43
